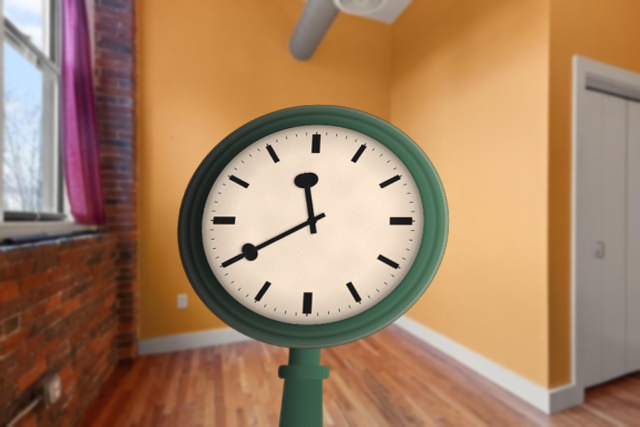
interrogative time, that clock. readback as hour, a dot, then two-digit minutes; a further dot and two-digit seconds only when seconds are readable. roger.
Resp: 11.40
